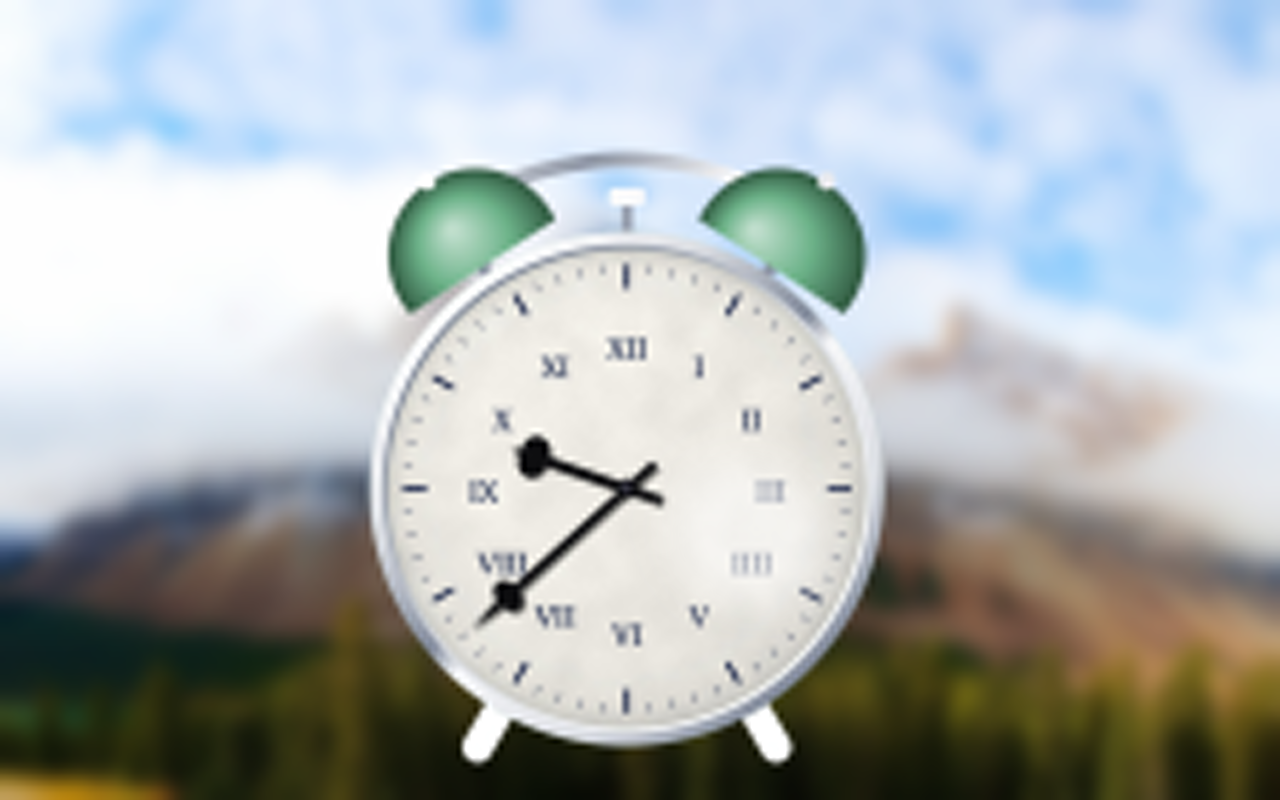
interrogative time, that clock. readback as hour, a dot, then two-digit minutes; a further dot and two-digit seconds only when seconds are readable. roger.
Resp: 9.38
